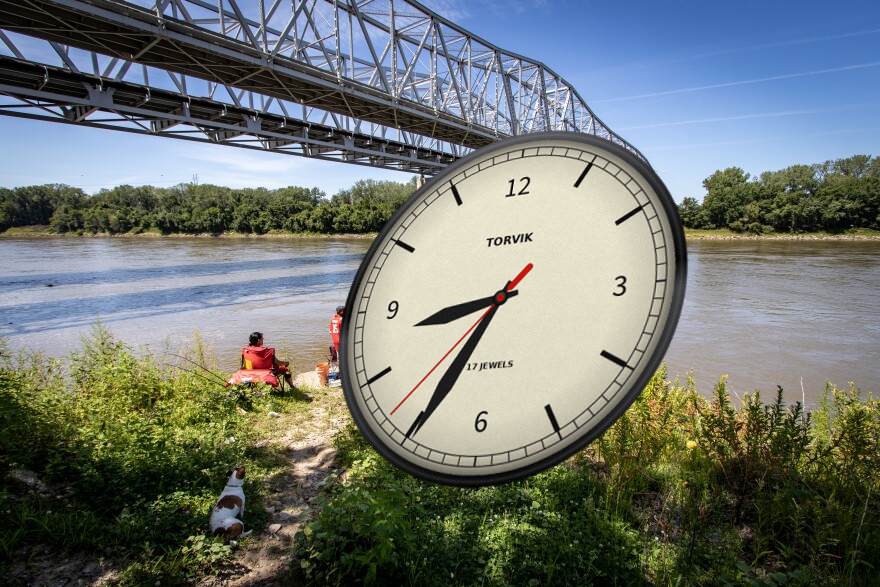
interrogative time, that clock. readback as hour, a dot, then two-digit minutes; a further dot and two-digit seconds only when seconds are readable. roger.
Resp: 8.34.37
